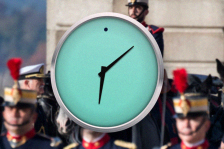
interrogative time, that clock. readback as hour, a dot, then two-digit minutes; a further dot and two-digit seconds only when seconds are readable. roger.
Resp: 6.08
